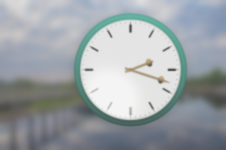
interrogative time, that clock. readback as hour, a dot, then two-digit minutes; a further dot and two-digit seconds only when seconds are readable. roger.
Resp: 2.18
